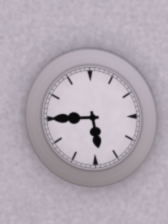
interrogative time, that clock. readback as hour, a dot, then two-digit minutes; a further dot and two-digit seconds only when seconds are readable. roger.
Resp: 5.45
